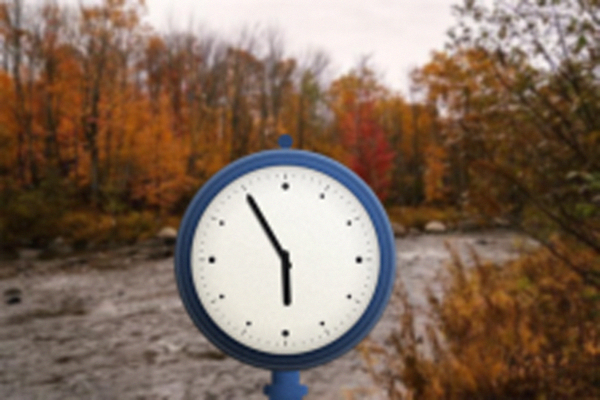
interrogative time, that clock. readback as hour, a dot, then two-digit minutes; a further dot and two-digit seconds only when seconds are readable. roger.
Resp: 5.55
